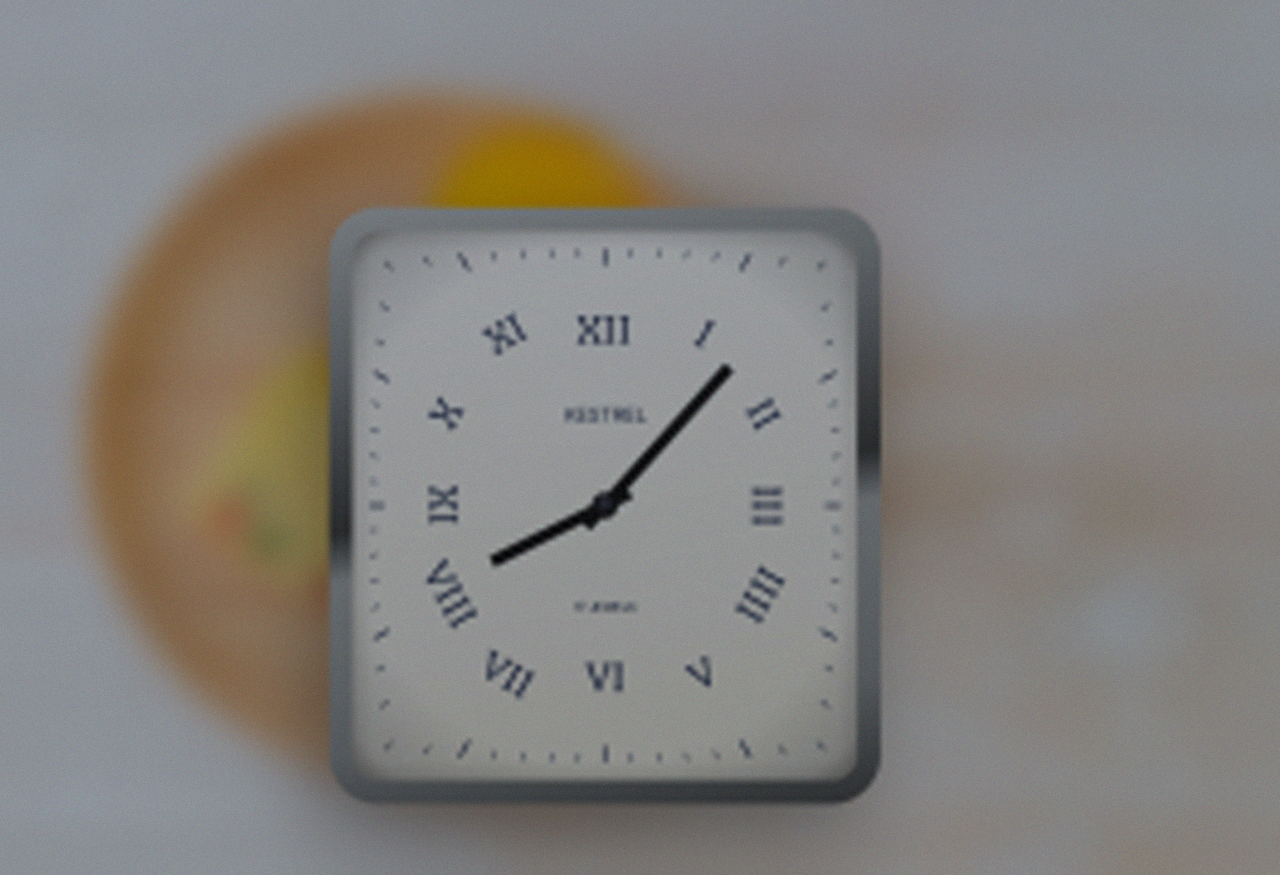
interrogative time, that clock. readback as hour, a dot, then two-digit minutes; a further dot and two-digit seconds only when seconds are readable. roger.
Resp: 8.07
